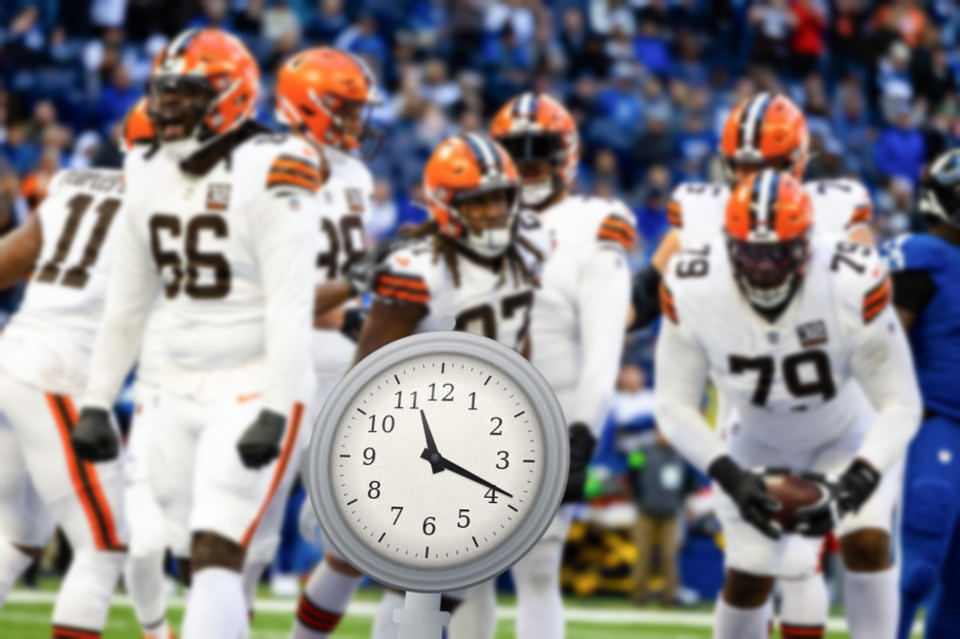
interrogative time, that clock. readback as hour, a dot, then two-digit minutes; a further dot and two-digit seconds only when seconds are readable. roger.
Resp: 11.19
